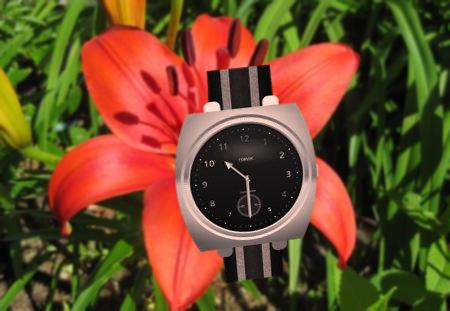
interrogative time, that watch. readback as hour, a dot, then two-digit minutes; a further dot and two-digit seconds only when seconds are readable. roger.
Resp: 10.30
